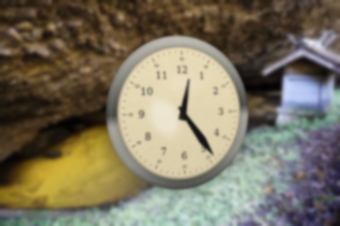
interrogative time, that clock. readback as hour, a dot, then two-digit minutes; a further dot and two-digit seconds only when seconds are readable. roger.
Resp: 12.24
